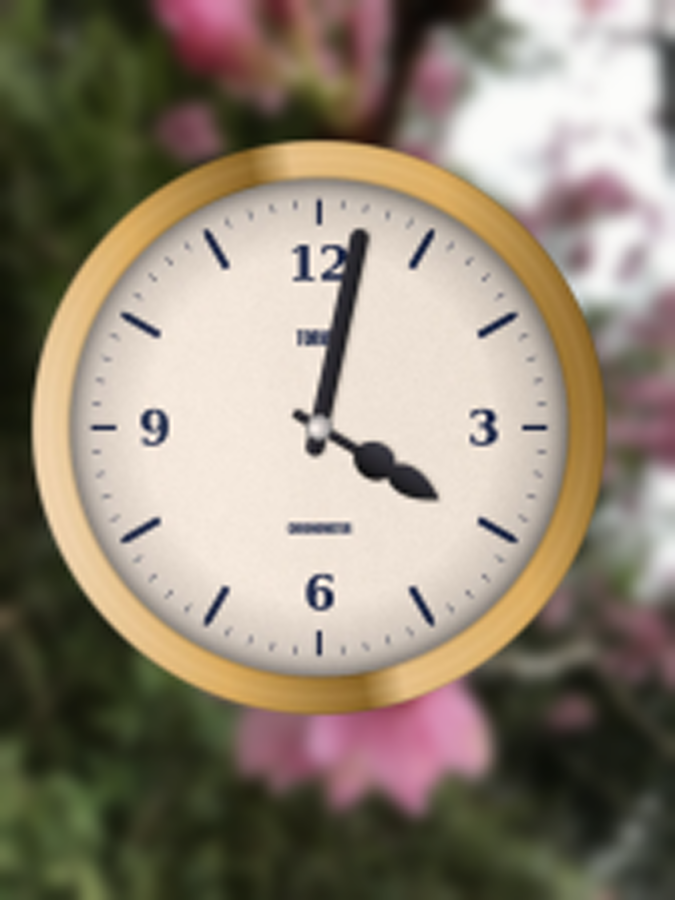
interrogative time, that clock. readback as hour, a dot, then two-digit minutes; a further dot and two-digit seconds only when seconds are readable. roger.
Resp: 4.02
